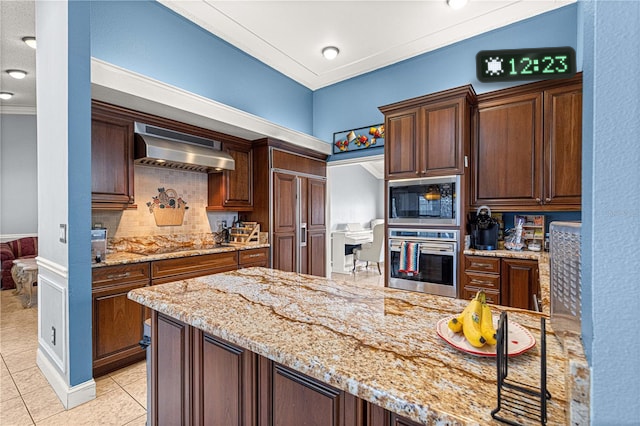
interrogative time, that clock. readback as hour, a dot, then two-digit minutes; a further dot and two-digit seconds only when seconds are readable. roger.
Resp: 12.23
